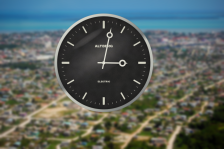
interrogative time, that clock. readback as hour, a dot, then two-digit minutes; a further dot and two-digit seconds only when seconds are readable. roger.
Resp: 3.02
